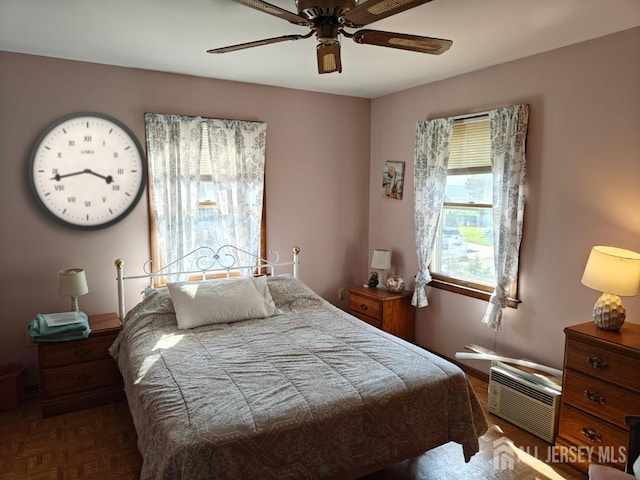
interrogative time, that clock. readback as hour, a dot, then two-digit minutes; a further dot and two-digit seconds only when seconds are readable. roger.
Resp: 3.43
